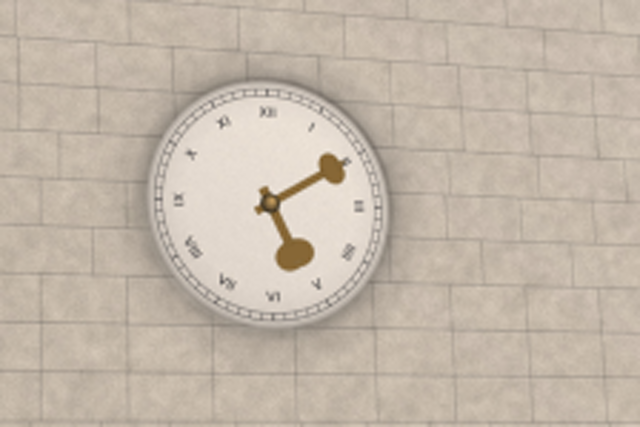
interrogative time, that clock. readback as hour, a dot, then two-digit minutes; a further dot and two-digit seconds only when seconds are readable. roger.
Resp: 5.10
